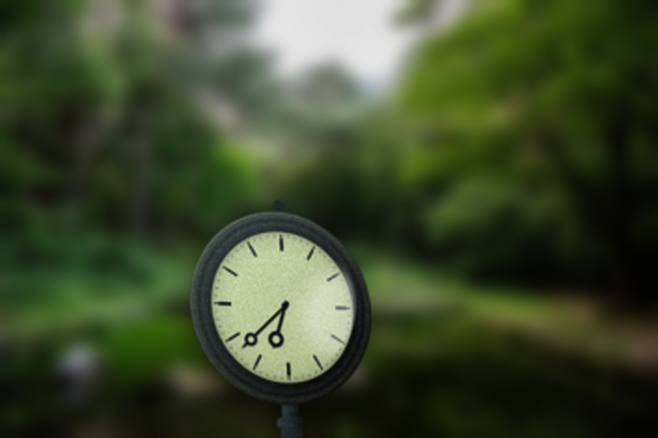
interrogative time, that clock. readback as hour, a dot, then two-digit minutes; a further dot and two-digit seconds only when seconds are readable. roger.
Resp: 6.38
